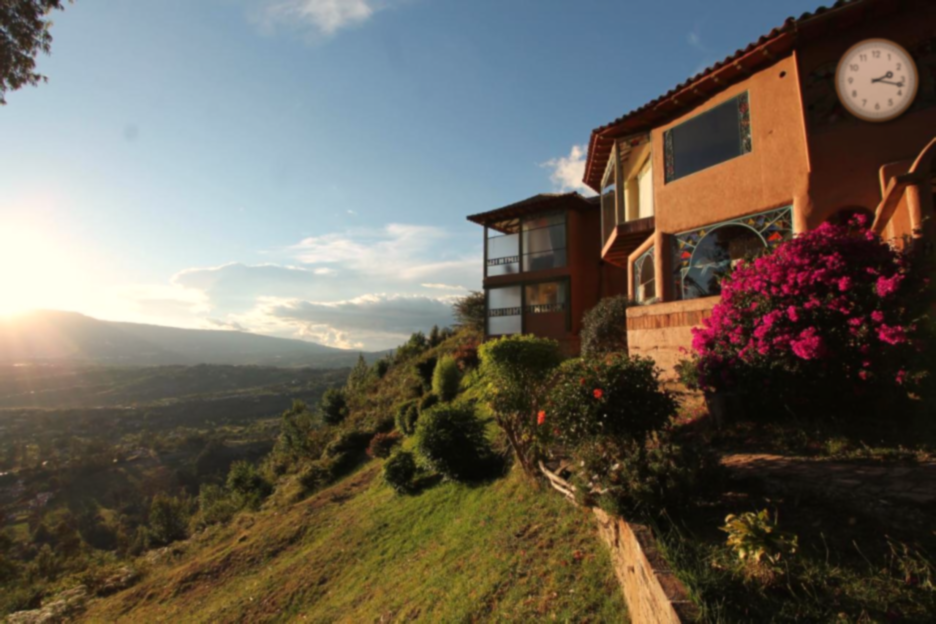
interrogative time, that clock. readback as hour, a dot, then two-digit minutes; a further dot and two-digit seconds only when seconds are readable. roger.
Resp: 2.17
